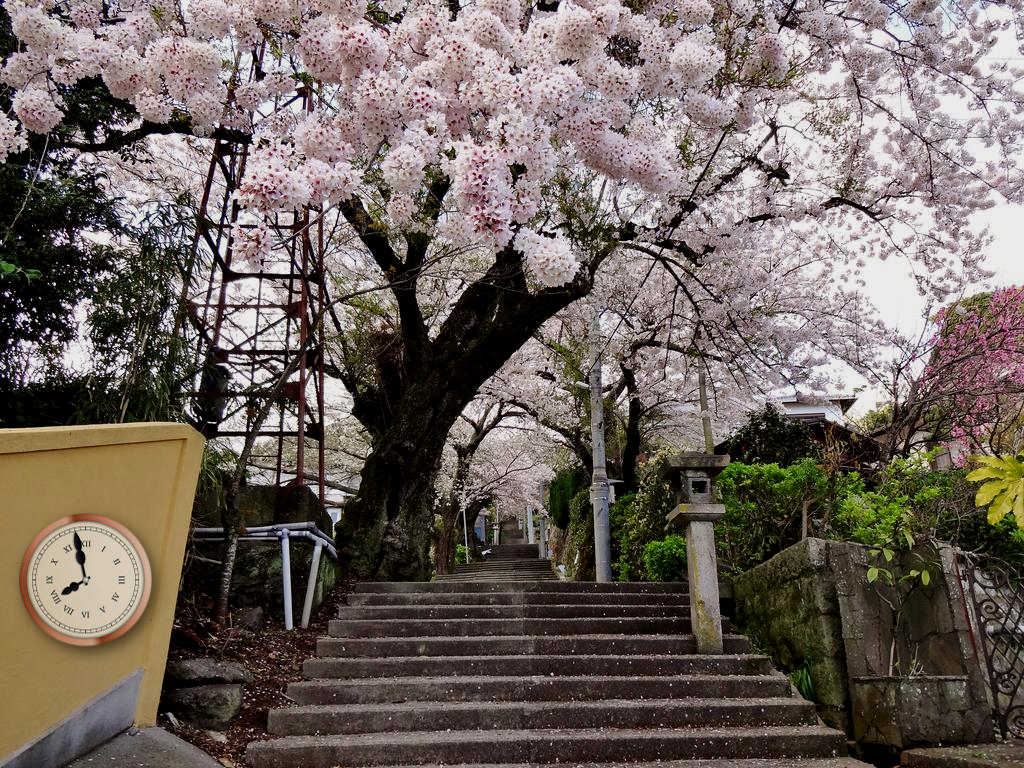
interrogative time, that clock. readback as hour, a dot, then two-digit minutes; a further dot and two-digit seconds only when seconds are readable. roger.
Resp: 7.58
